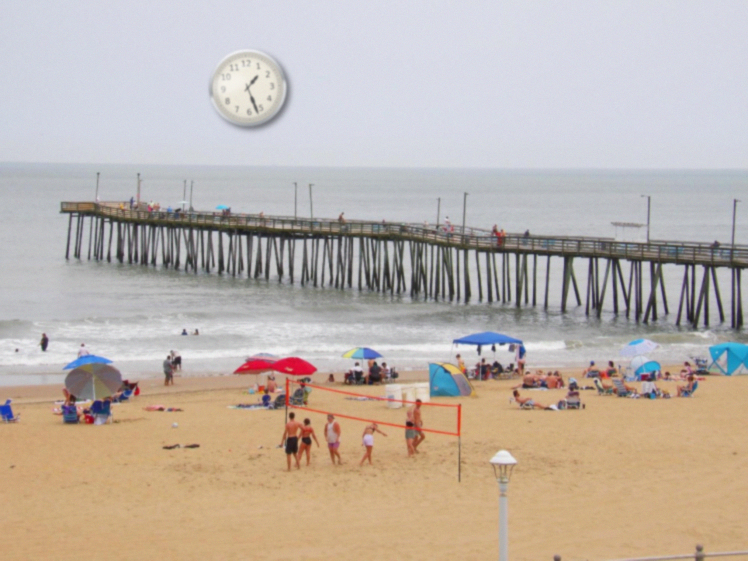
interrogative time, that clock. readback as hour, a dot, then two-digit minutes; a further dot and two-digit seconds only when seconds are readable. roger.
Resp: 1.27
